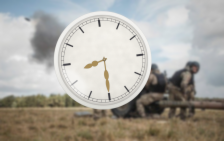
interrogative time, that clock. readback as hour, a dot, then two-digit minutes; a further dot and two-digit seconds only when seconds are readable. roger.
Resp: 8.30
